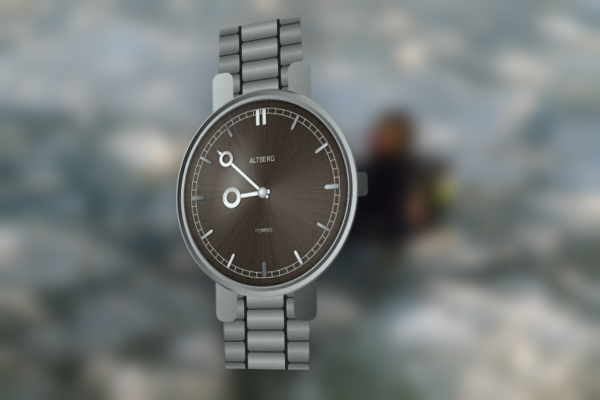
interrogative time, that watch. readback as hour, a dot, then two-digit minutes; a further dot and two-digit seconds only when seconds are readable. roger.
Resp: 8.52
